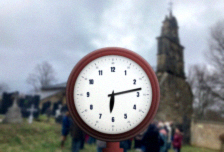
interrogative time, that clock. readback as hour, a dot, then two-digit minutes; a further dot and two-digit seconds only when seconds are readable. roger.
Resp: 6.13
